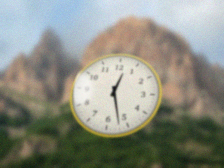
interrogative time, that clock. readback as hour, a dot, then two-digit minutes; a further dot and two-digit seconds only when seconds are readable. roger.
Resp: 12.27
